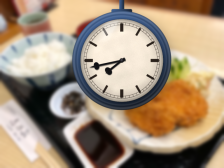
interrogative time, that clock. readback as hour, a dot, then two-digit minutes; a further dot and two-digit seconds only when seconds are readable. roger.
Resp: 7.43
